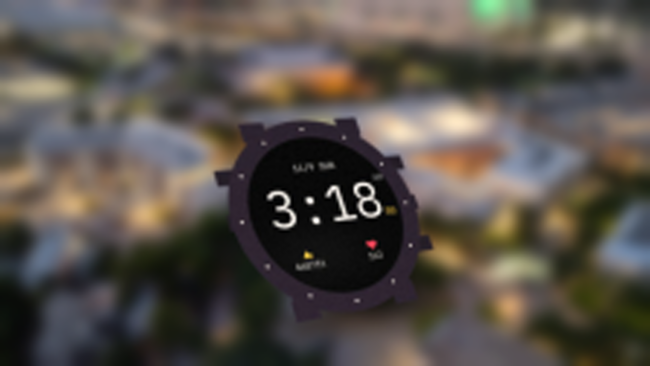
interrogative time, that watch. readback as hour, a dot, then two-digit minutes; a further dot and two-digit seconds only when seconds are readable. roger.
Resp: 3.18
